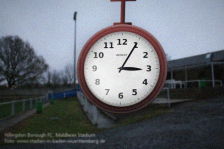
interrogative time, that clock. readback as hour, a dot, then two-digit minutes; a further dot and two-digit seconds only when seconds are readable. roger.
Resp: 3.05
